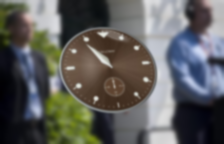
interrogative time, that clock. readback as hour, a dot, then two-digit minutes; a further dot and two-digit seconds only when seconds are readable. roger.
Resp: 10.54
